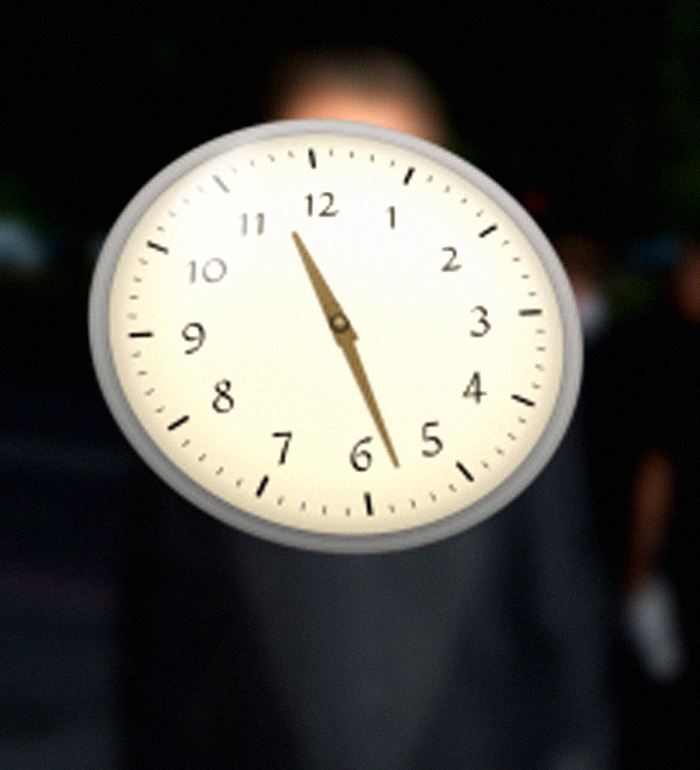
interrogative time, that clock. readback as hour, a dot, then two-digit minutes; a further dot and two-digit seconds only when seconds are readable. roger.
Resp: 11.28
